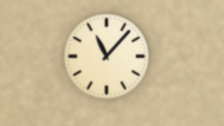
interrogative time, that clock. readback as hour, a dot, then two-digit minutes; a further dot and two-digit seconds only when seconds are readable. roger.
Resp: 11.07
